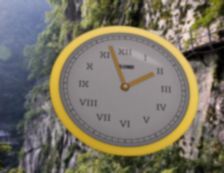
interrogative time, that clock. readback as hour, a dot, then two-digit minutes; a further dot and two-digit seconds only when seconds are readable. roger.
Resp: 1.57
